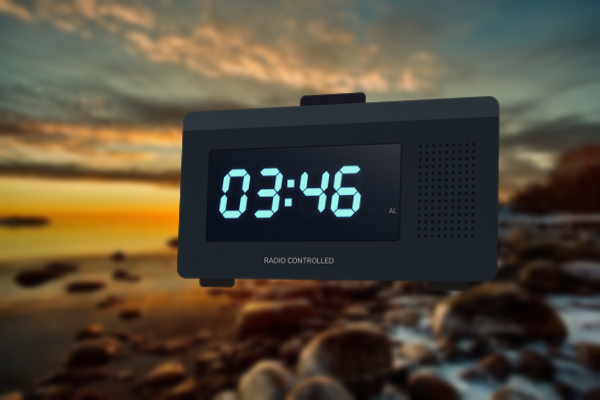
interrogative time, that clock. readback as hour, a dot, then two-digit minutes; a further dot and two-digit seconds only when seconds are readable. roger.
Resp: 3.46
